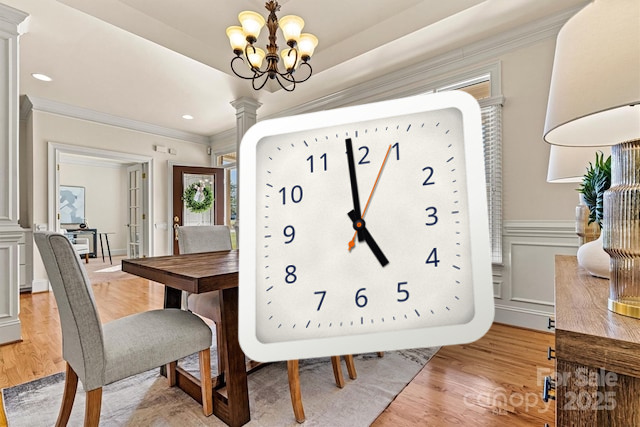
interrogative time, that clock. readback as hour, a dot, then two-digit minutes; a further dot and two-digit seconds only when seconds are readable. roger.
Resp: 4.59.04
